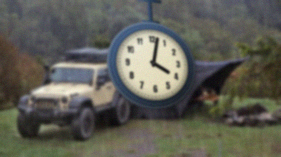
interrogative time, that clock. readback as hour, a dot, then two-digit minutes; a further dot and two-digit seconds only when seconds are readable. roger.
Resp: 4.02
